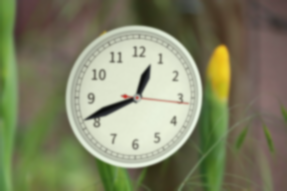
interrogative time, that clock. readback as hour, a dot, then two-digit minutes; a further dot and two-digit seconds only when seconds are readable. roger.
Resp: 12.41.16
